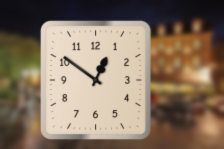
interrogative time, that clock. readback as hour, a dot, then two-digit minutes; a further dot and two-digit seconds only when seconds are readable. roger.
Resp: 12.51
